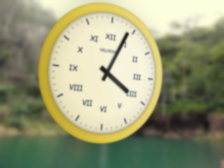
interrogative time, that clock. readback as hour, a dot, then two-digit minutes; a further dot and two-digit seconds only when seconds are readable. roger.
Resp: 4.04
